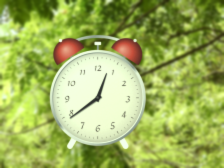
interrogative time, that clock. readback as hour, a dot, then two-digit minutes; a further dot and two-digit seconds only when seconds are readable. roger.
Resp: 12.39
